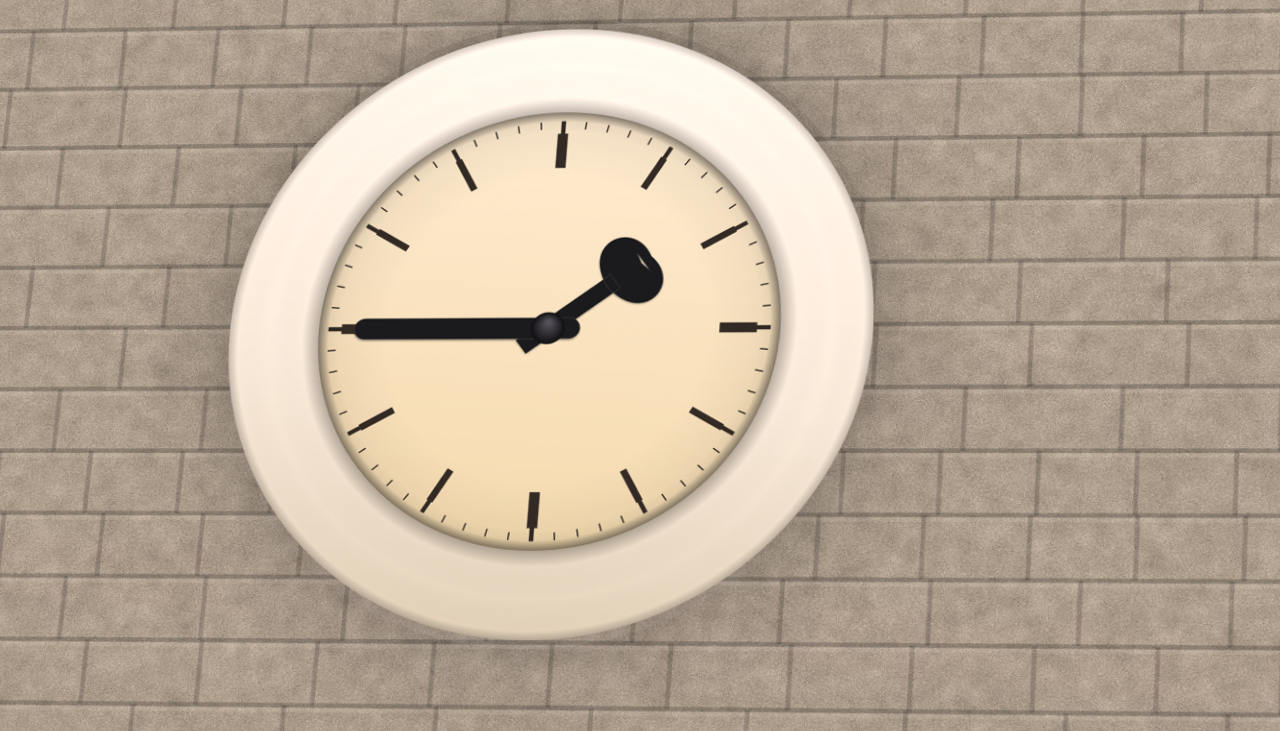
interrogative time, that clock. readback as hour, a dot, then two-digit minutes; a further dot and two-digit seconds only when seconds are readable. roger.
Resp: 1.45
